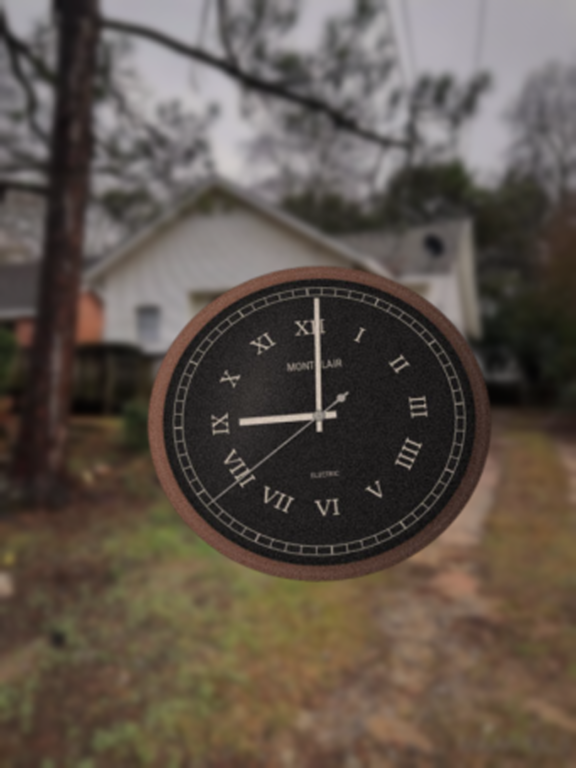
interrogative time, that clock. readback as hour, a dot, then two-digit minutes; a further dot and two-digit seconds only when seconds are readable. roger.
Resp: 9.00.39
